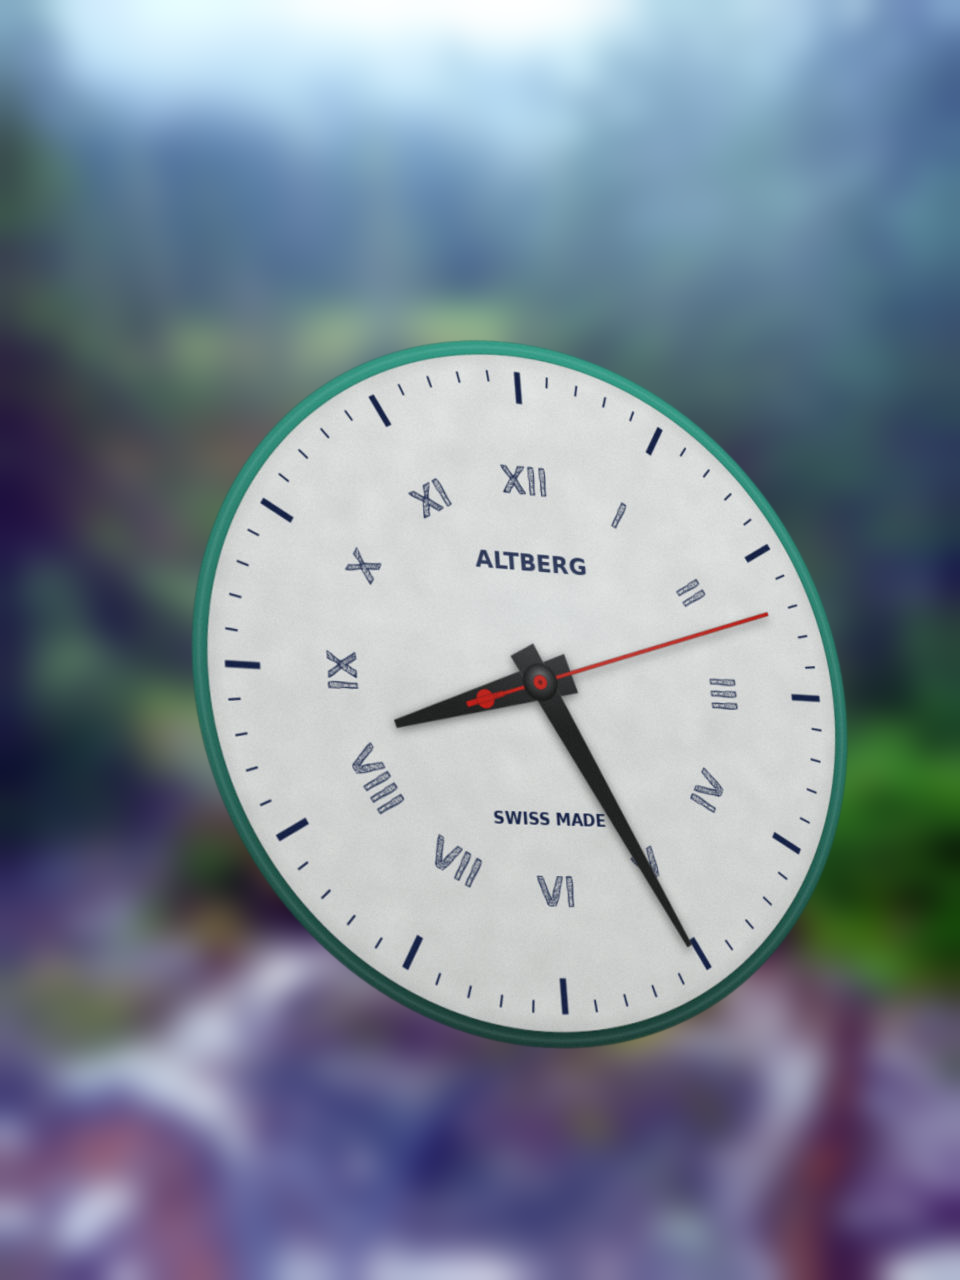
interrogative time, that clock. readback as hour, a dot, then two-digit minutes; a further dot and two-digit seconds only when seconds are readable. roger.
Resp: 8.25.12
